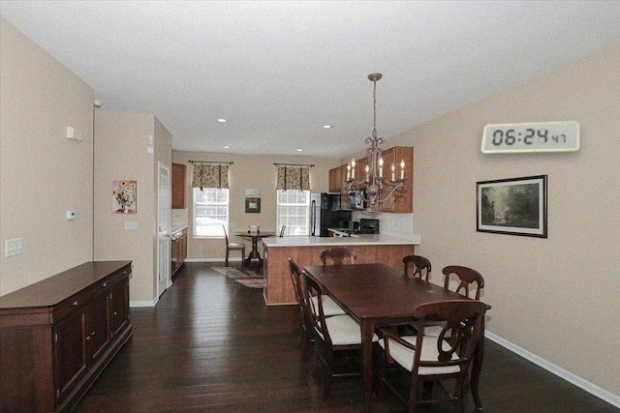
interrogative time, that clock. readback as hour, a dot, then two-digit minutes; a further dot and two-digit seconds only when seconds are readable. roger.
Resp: 6.24.47
